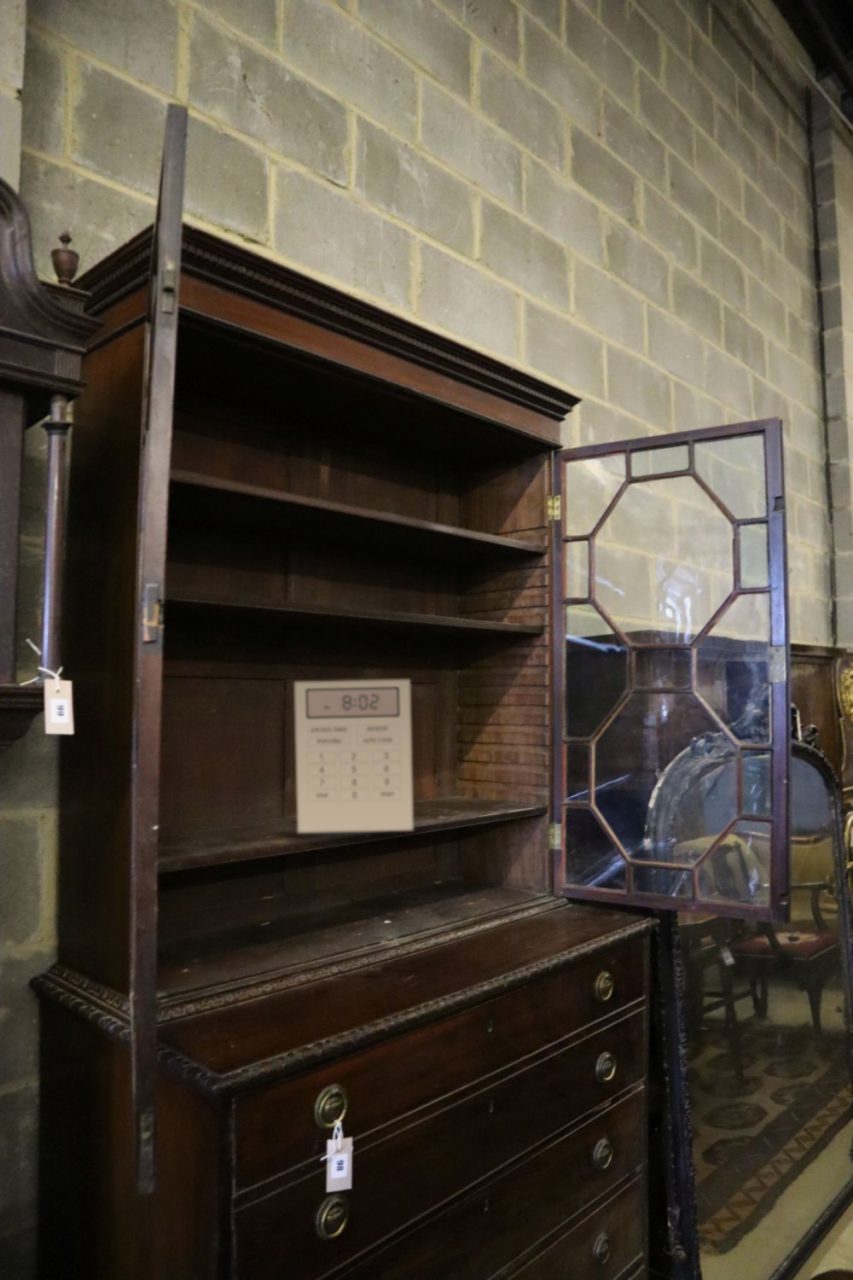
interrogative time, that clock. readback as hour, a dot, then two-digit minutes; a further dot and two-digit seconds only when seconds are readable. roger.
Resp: 8.02
